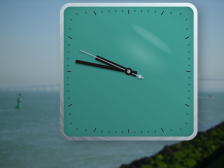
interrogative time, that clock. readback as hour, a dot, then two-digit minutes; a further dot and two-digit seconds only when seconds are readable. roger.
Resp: 9.46.49
